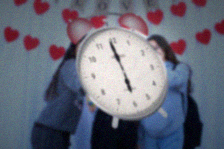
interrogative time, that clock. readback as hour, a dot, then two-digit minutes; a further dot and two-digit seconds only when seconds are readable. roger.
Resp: 5.59
